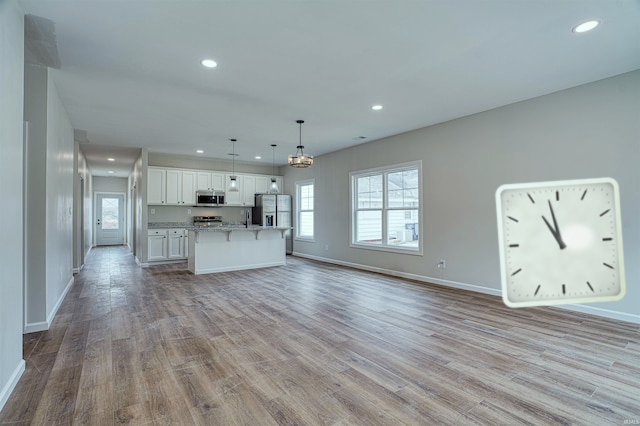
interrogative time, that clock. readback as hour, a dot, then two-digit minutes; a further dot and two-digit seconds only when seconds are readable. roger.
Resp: 10.58
